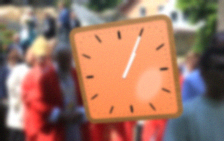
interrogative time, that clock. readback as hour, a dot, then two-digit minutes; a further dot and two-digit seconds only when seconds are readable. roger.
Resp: 1.05
